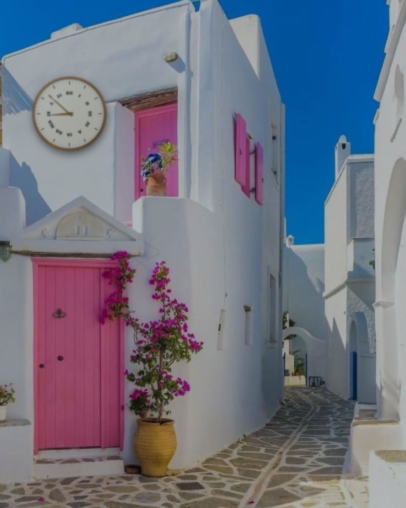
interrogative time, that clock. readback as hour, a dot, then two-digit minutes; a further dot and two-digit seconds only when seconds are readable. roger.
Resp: 8.52
